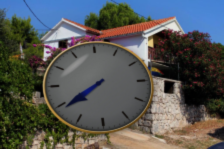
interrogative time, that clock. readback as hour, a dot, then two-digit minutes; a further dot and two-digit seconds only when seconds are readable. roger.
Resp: 7.39
